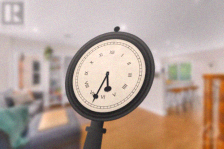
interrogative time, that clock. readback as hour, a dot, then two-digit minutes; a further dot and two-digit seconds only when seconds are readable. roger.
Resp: 5.33
